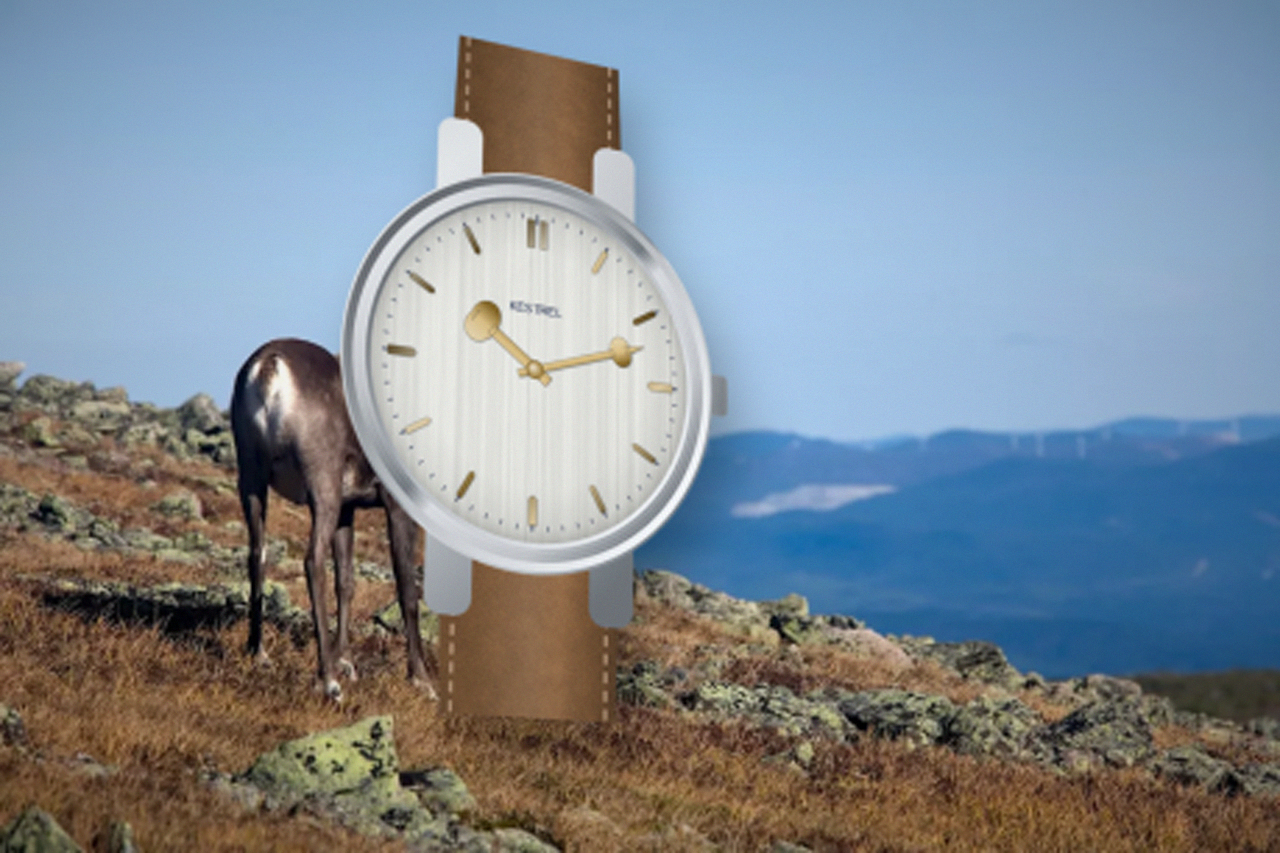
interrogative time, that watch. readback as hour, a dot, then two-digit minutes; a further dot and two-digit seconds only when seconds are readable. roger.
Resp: 10.12
